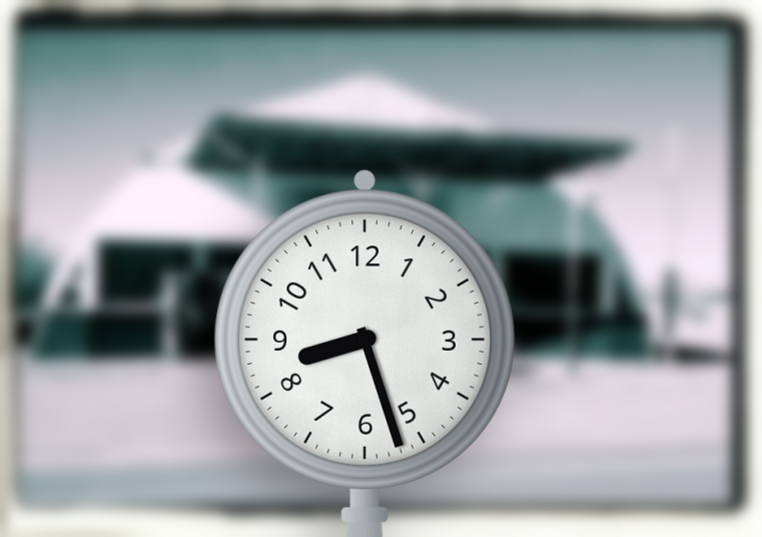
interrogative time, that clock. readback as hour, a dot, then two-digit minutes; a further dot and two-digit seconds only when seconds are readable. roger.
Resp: 8.27
